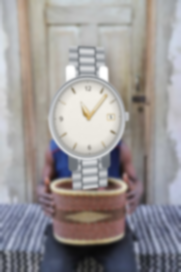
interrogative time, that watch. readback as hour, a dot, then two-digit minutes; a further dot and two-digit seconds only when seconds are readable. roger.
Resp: 11.07
